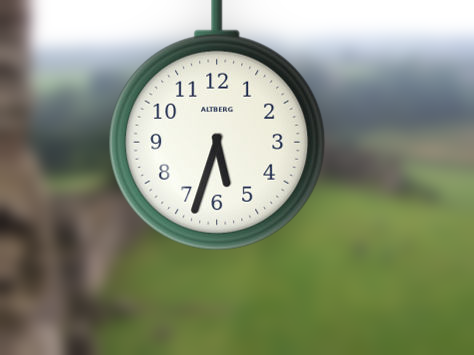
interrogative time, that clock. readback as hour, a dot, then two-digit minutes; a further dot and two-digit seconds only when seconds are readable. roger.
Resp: 5.33
